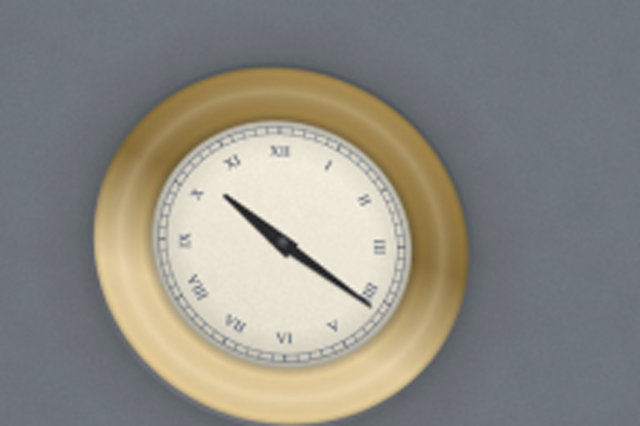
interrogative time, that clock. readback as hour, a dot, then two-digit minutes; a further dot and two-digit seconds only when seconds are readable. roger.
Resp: 10.21
